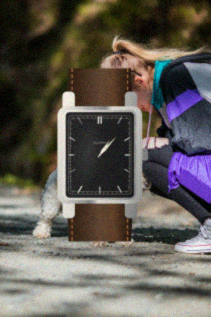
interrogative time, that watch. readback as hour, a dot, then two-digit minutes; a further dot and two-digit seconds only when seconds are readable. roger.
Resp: 1.07
